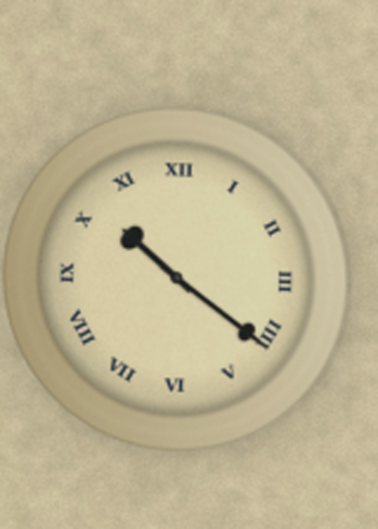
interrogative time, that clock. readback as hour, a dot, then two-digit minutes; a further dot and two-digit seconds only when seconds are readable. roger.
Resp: 10.21
